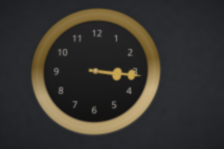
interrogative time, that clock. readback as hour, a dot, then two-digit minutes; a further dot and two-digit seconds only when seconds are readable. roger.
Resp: 3.16
